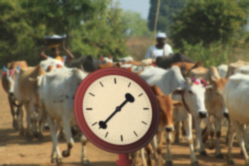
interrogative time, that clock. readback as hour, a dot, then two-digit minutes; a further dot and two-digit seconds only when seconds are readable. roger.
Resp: 1.38
